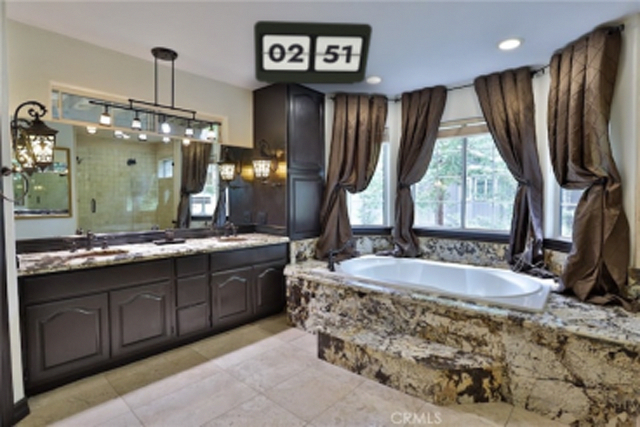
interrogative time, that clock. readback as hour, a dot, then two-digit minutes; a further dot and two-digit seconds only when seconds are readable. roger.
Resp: 2.51
